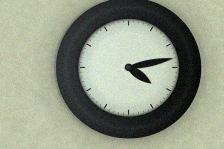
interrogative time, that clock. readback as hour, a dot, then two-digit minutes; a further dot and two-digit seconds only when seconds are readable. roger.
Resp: 4.13
